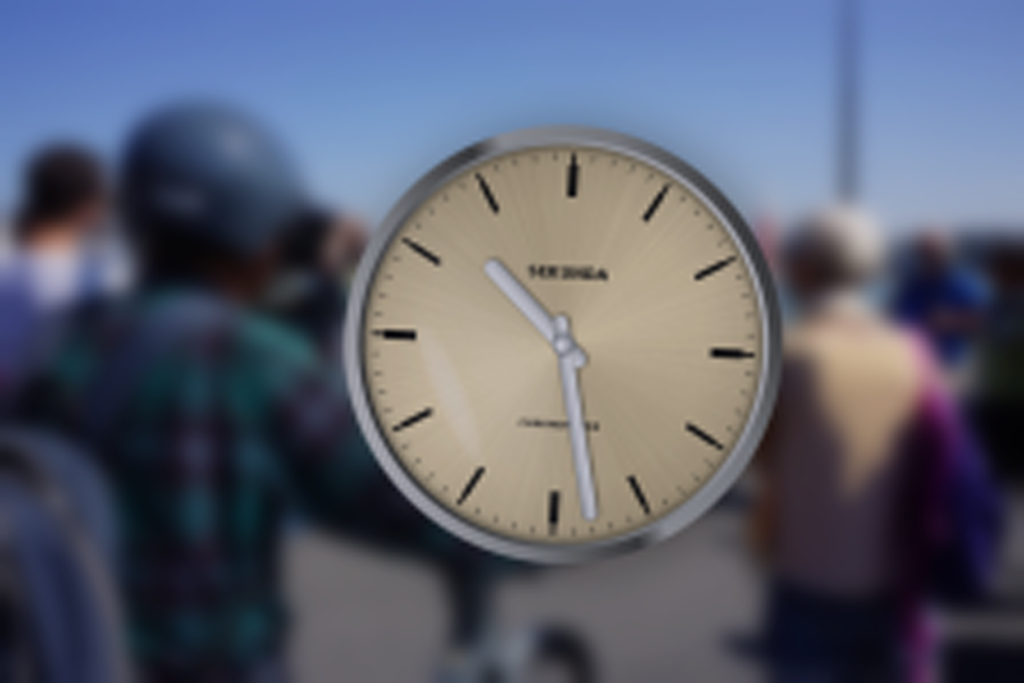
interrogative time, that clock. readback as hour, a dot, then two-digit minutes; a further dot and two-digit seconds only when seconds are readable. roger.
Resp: 10.28
